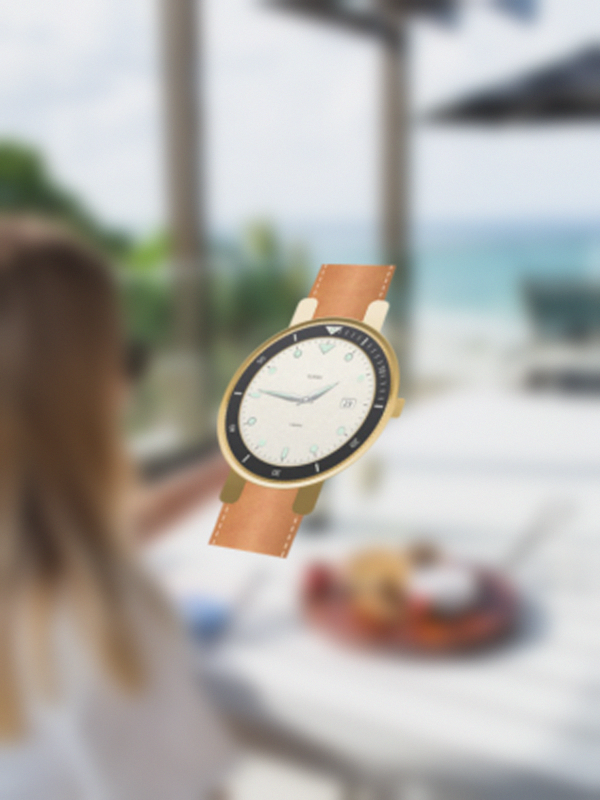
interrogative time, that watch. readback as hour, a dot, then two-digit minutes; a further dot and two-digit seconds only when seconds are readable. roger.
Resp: 1.46
